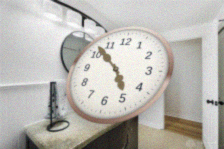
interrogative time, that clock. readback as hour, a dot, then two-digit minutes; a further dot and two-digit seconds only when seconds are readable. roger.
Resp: 4.52
